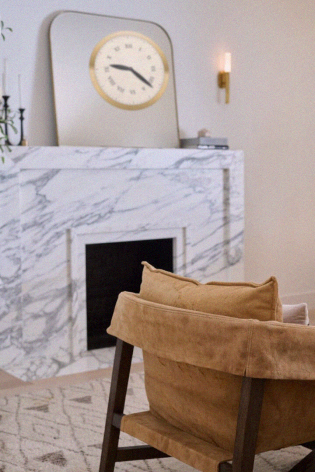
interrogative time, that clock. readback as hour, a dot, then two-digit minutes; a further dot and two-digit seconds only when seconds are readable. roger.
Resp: 9.22
